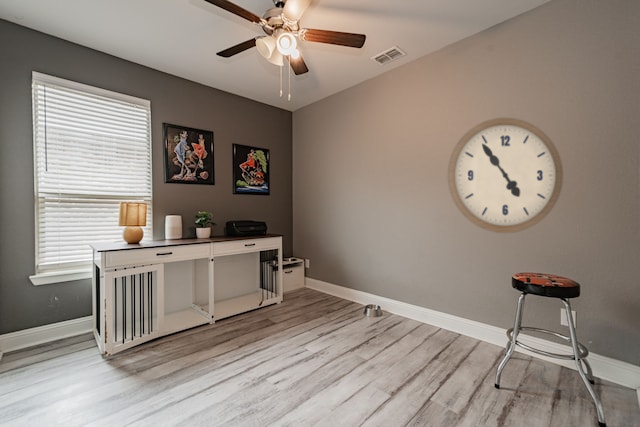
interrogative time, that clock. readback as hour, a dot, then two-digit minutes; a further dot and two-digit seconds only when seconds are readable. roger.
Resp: 4.54
